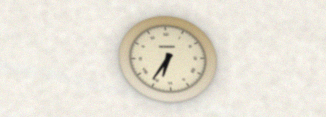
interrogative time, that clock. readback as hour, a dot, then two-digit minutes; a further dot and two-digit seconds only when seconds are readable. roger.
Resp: 6.36
